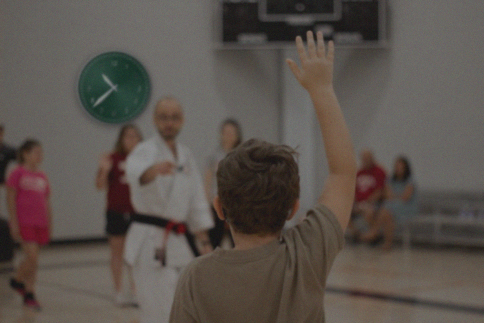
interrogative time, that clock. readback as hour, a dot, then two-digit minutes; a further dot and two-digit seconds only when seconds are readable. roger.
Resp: 10.38
